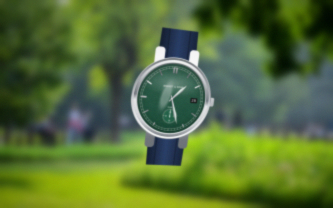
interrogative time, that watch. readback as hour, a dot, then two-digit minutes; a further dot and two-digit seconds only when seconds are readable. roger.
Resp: 1.27
